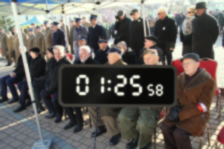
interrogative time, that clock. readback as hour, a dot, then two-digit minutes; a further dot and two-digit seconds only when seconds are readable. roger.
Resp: 1.25.58
